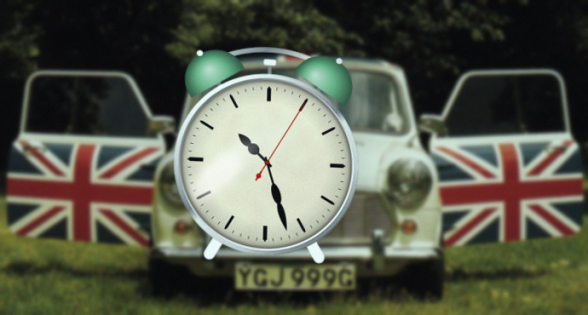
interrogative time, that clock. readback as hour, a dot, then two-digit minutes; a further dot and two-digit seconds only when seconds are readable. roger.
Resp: 10.27.05
